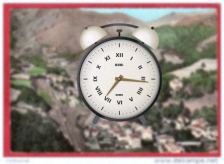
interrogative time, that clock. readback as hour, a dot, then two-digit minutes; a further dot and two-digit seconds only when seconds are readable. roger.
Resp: 7.16
